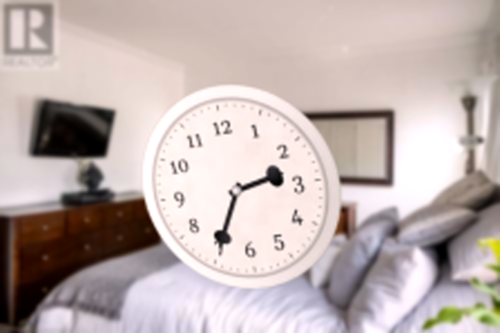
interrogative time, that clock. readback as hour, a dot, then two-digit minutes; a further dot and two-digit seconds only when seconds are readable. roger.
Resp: 2.35
